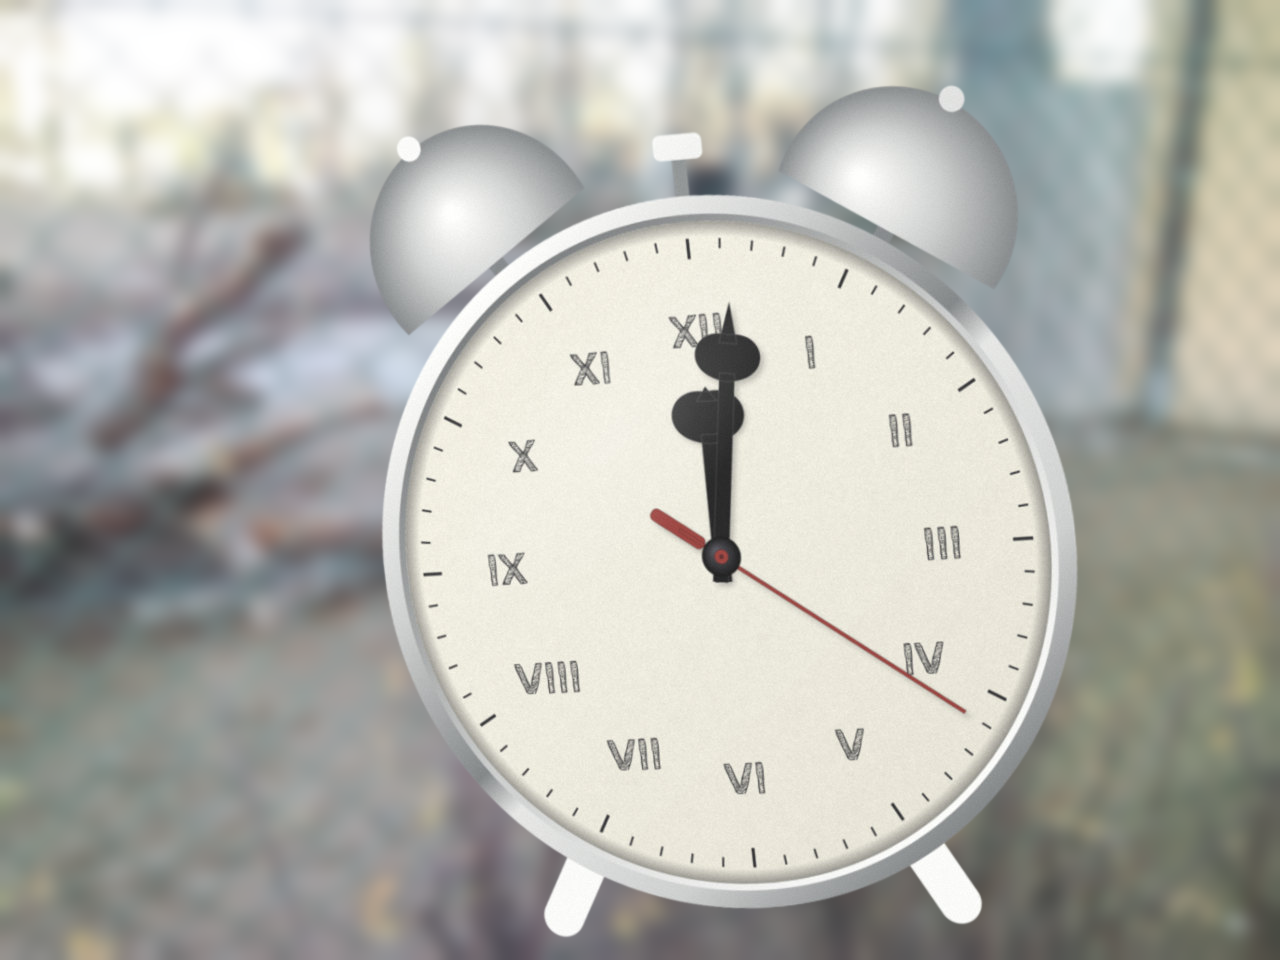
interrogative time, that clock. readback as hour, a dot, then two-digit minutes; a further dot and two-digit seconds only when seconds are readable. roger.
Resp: 12.01.21
